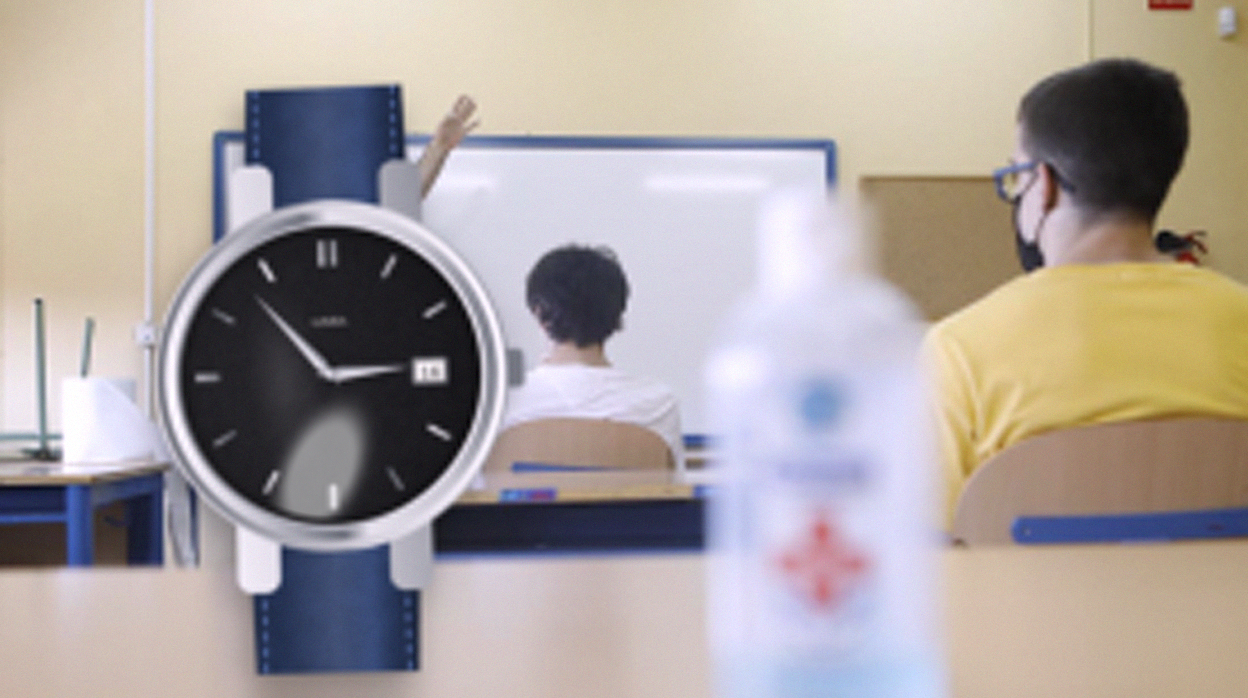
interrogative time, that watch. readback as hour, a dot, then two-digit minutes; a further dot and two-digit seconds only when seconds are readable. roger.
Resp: 2.53
